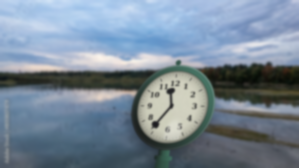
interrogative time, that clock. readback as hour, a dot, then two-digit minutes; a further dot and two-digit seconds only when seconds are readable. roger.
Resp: 11.36
